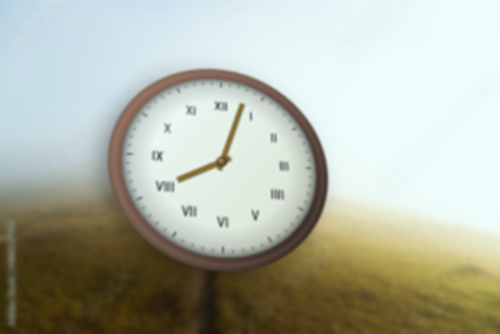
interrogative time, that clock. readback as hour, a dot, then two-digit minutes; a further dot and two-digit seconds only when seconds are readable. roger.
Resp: 8.03
